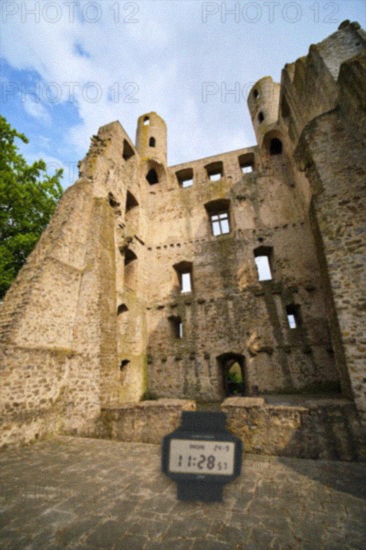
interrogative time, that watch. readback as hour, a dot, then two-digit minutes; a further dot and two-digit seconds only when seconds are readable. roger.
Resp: 11.28
